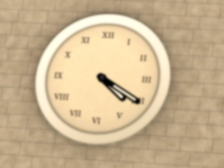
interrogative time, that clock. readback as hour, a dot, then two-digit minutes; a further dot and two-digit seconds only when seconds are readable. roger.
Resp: 4.20
